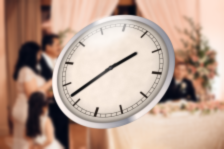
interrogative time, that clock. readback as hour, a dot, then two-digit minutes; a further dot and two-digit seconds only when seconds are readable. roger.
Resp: 1.37
